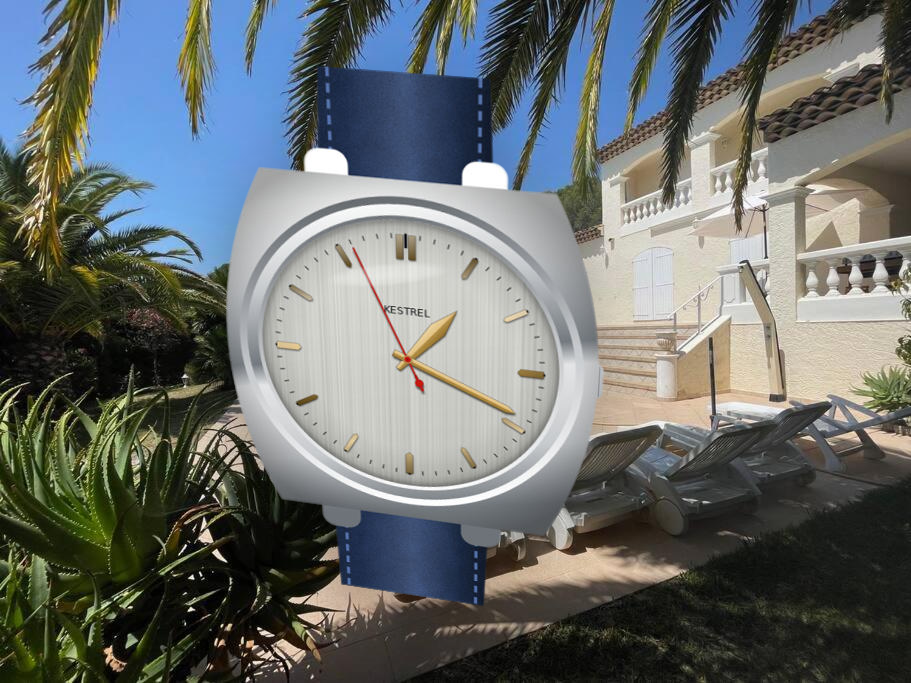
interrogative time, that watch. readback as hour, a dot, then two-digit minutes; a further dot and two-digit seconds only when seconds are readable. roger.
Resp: 1.18.56
